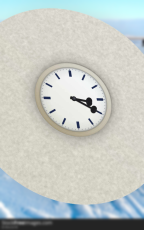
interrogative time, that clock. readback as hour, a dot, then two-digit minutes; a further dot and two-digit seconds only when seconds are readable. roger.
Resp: 3.20
